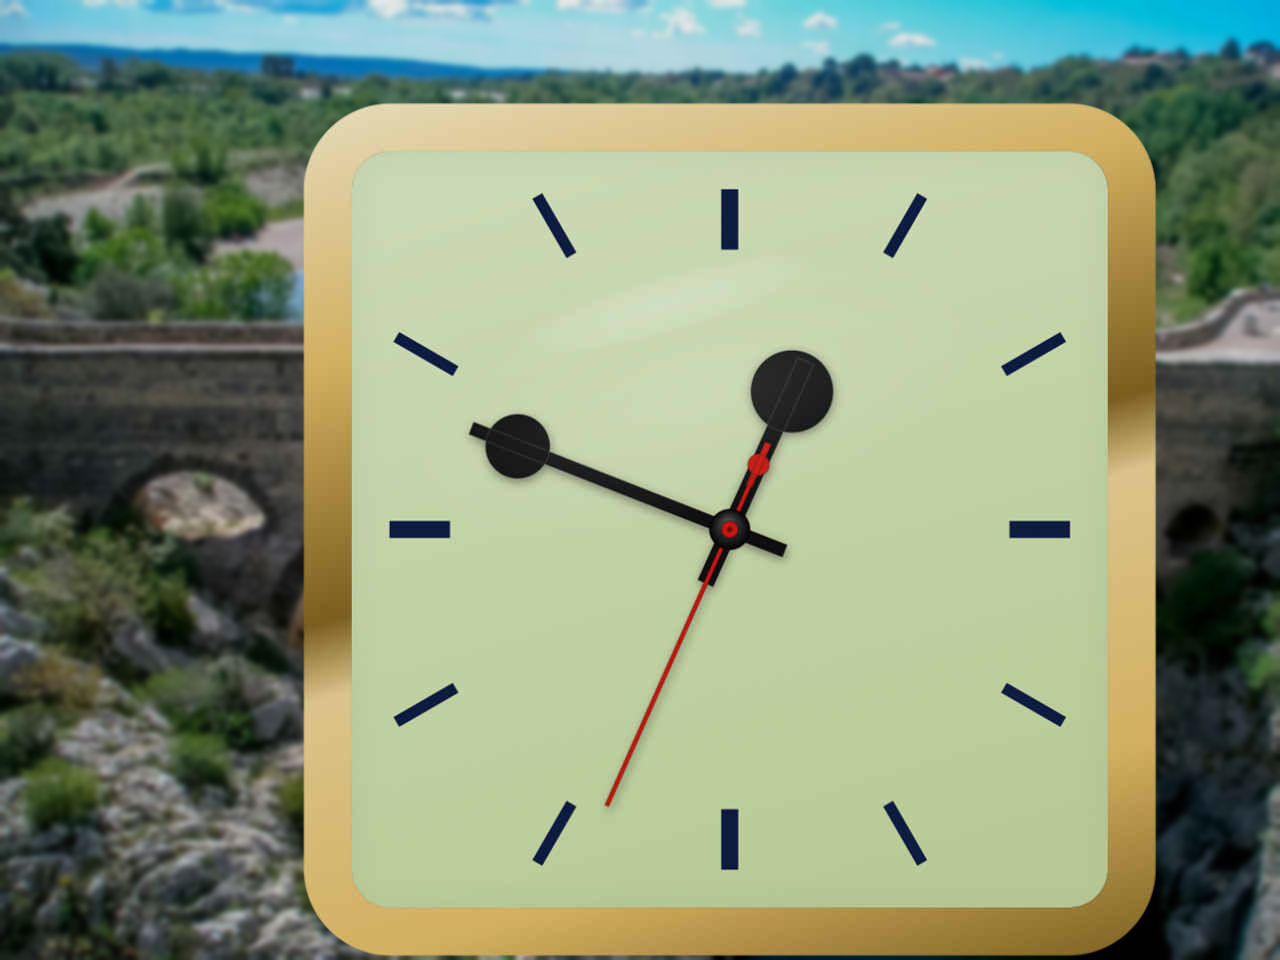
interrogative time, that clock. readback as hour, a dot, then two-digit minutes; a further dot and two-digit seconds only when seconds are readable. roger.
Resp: 12.48.34
